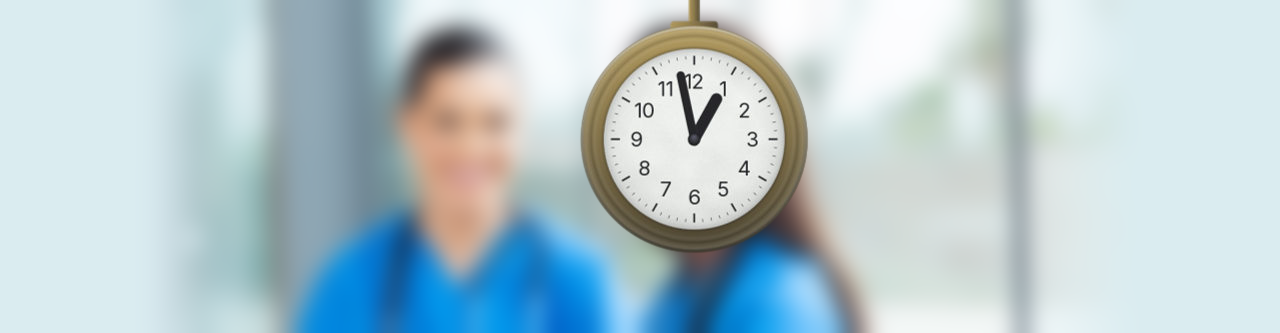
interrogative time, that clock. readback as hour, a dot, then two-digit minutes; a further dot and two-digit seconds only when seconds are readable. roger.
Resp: 12.58
